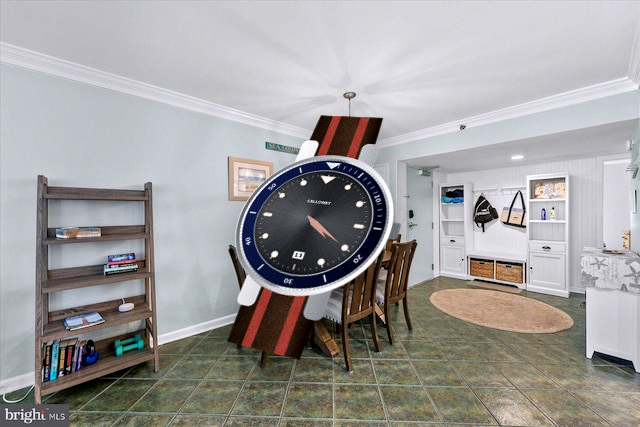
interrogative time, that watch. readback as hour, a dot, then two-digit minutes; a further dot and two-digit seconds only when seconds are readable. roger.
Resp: 4.20
